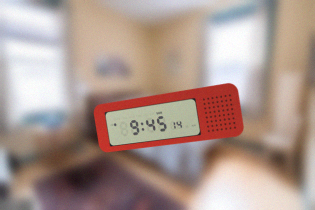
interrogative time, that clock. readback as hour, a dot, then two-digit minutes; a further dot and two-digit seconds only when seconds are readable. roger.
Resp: 9.45.14
